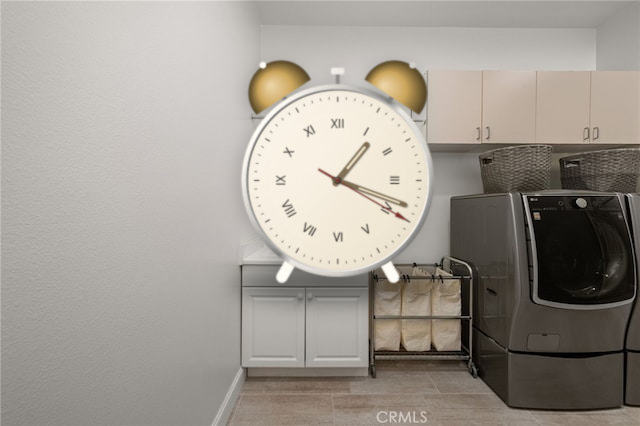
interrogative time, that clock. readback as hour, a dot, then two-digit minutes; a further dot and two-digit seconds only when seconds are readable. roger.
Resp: 1.18.20
